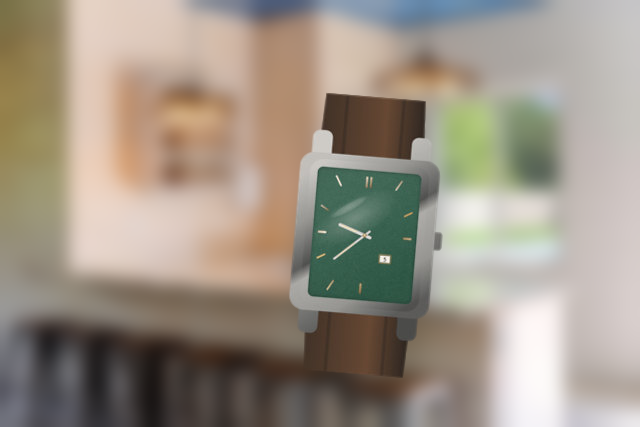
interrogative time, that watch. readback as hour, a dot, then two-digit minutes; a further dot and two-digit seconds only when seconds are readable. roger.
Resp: 9.38
